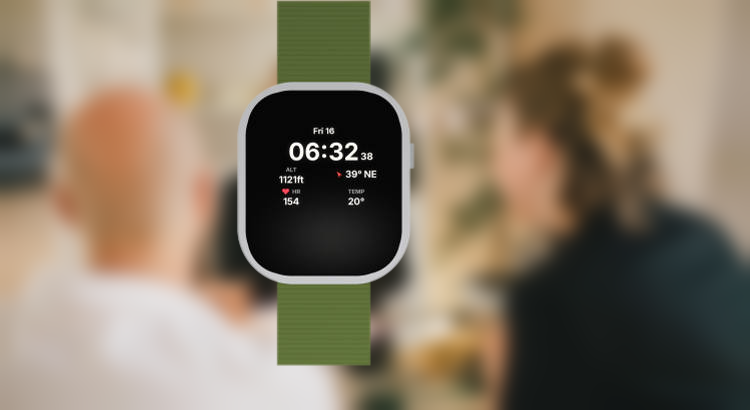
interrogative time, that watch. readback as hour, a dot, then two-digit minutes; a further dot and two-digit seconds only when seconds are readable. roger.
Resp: 6.32.38
